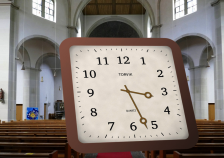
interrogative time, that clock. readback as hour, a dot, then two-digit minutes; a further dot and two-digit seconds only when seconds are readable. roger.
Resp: 3.27
